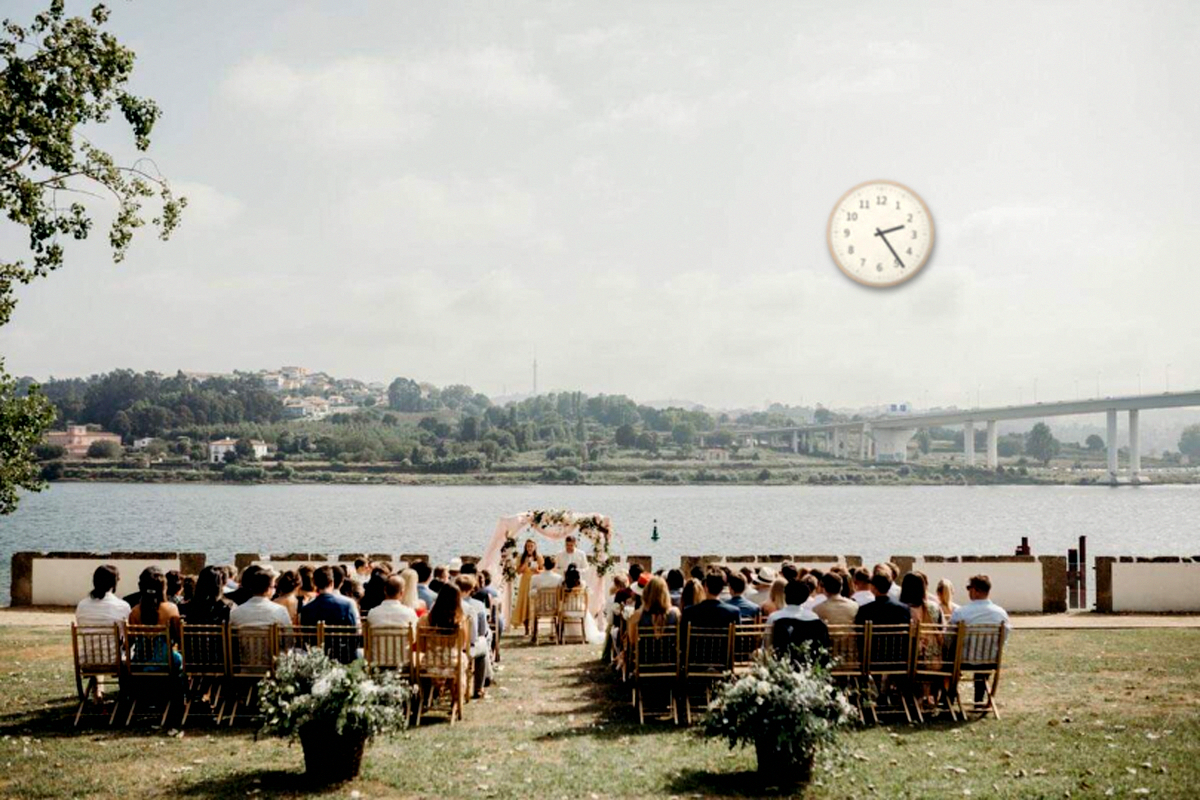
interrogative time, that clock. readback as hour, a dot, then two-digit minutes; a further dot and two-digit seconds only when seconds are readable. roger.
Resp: 2.24
